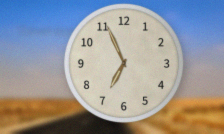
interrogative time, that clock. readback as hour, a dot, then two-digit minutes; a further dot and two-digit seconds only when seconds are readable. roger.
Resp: 6.56
